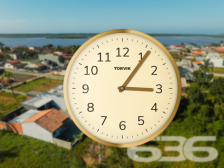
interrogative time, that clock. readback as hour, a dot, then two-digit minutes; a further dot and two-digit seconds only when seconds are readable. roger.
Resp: 3.06
